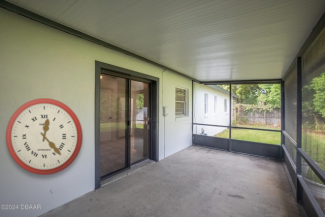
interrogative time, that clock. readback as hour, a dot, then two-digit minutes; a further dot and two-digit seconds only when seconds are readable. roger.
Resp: 12.23
